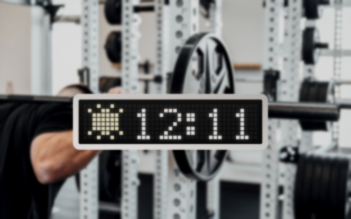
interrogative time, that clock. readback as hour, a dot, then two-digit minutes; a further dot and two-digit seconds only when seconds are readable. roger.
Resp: 12.11
